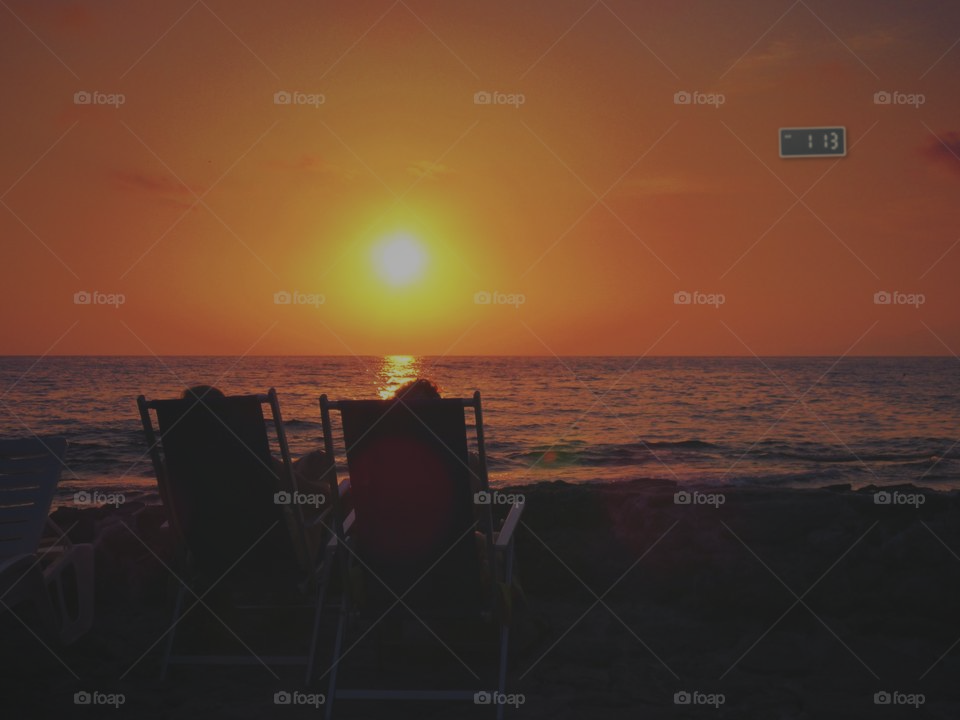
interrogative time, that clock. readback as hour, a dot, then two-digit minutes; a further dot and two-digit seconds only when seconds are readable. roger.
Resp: 1.13
